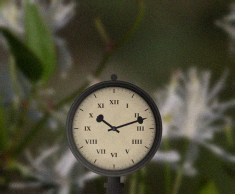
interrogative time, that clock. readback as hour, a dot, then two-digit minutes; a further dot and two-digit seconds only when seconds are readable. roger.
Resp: 10.12
